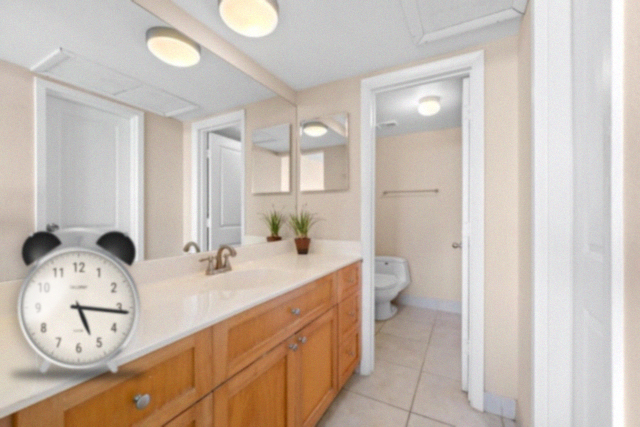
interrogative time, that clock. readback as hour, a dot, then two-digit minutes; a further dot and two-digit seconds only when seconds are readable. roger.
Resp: 5.16
